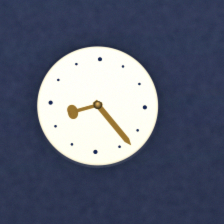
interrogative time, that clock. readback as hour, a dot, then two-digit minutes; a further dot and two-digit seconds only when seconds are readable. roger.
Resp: 8.23
